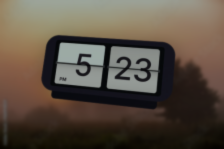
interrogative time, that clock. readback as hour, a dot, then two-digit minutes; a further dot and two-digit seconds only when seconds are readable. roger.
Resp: 5.23
